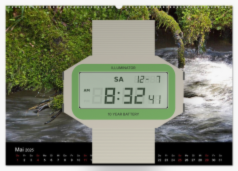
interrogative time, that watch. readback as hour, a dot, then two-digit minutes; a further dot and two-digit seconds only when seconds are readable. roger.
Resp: 8.32
